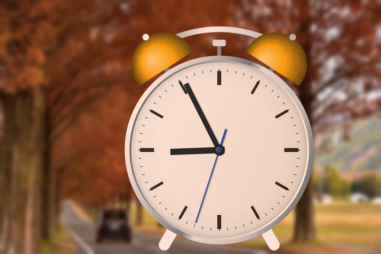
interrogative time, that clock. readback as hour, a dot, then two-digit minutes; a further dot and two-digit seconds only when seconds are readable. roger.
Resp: 8.55.33
